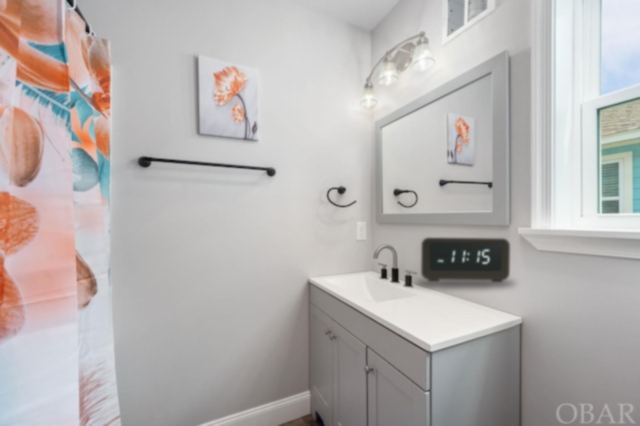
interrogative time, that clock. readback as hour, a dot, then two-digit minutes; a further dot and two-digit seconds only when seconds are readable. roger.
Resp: 11.15
